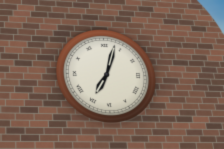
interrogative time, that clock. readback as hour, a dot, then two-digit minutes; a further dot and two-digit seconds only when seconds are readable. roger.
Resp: 7.03
